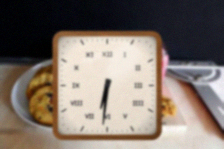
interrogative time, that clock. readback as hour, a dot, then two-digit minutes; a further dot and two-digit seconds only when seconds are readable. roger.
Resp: 6.31
